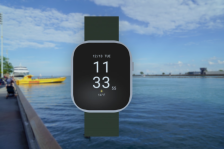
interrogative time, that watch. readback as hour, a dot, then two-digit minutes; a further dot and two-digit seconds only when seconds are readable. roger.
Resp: 11.33
